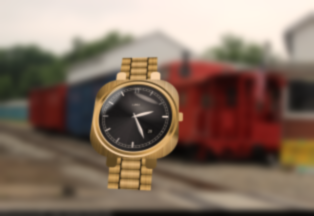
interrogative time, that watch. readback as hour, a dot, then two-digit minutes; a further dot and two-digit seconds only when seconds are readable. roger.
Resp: 2.26
